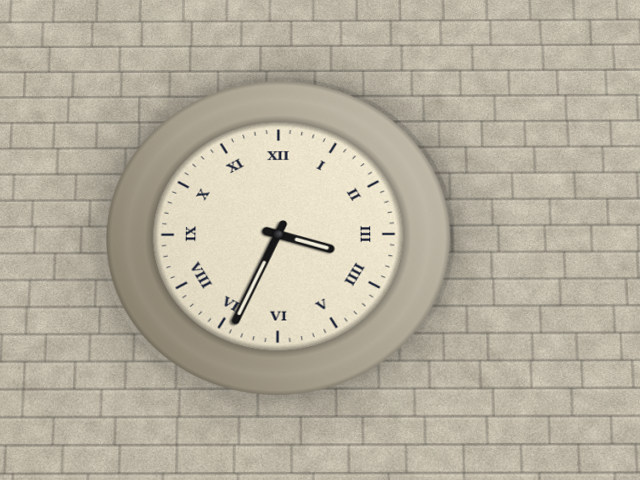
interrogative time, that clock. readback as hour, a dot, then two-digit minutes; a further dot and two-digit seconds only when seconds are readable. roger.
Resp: 3.34
